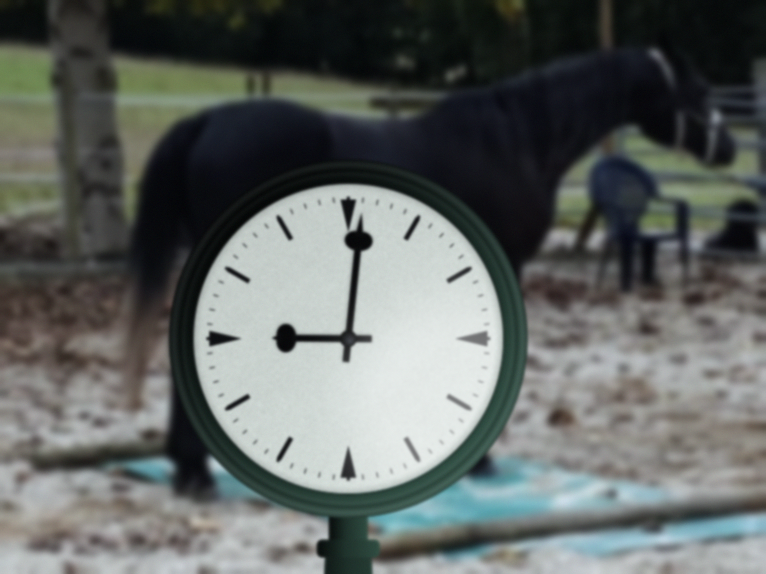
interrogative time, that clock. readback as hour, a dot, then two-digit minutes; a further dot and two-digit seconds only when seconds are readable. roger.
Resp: 9.01
